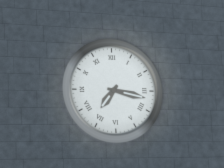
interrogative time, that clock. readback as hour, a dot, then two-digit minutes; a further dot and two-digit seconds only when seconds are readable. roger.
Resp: 7.17
